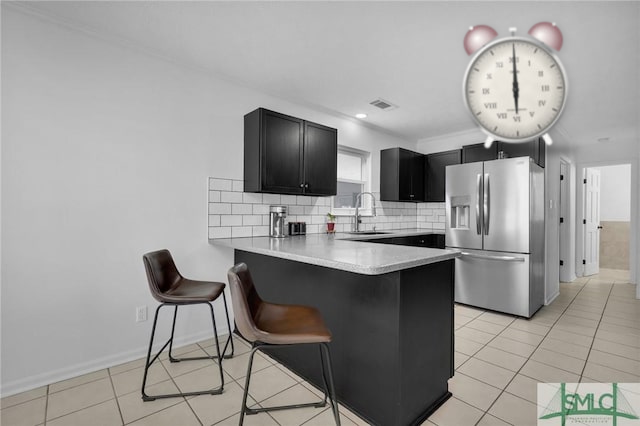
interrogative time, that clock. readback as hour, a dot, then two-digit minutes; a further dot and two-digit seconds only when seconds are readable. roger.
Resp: 6.00
